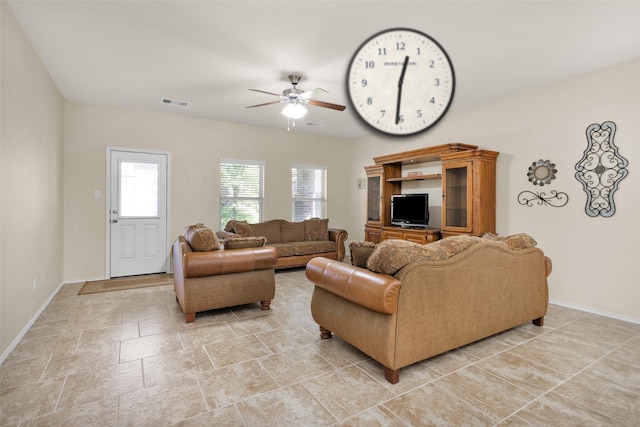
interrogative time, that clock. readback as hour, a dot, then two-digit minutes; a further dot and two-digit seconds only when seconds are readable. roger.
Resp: 12.31
